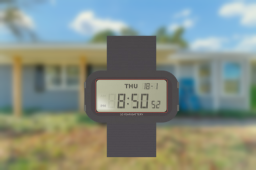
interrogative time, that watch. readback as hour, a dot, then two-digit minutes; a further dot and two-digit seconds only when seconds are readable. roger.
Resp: 8.50.52
